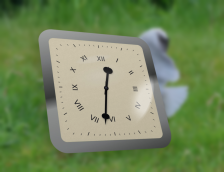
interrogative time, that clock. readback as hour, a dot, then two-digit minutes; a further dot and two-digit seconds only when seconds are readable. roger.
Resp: 12.32
